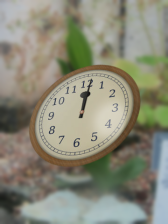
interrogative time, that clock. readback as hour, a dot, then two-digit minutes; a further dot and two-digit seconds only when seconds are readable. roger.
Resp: 12.01
